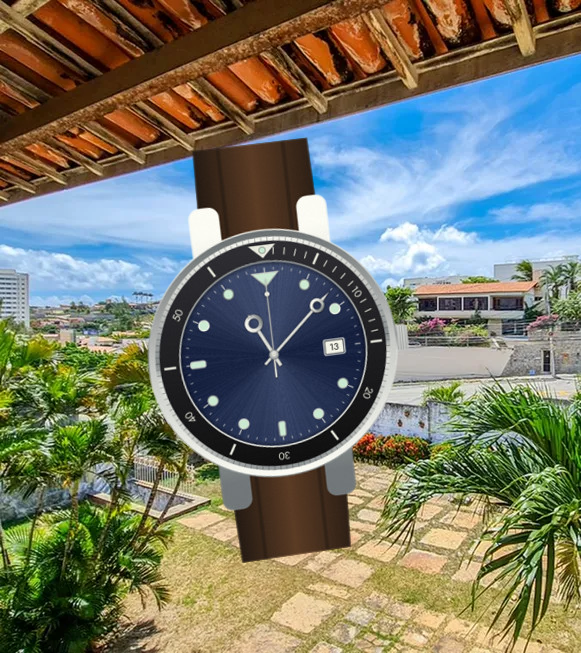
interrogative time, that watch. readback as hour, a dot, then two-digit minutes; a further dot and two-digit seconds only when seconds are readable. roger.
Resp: 11.08.00
